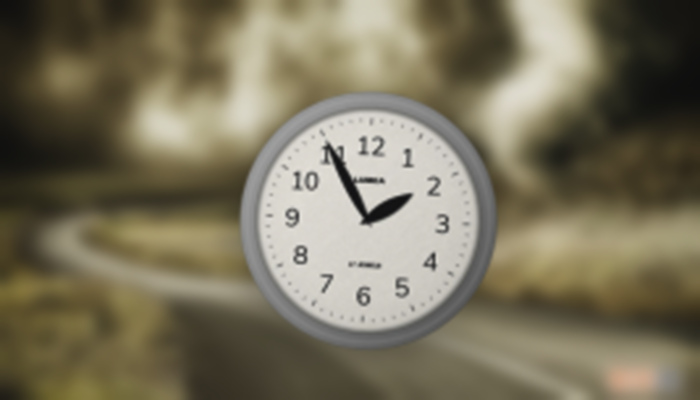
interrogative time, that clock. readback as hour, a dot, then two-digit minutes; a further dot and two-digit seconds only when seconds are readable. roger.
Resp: 1.55
